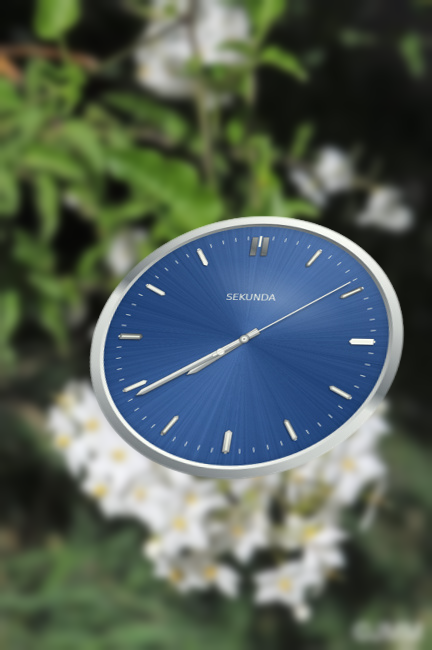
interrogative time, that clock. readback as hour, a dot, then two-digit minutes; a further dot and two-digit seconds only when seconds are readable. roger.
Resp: 7.39.09
